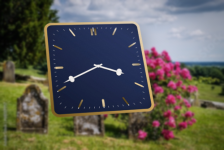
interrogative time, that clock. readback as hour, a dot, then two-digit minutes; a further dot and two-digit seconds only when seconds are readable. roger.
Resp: 3.41
